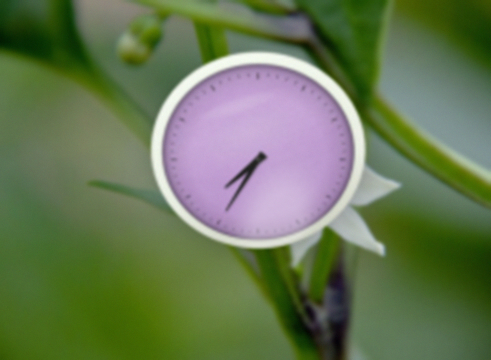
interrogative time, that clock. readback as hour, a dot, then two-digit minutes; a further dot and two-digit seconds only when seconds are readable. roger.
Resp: 7.35
